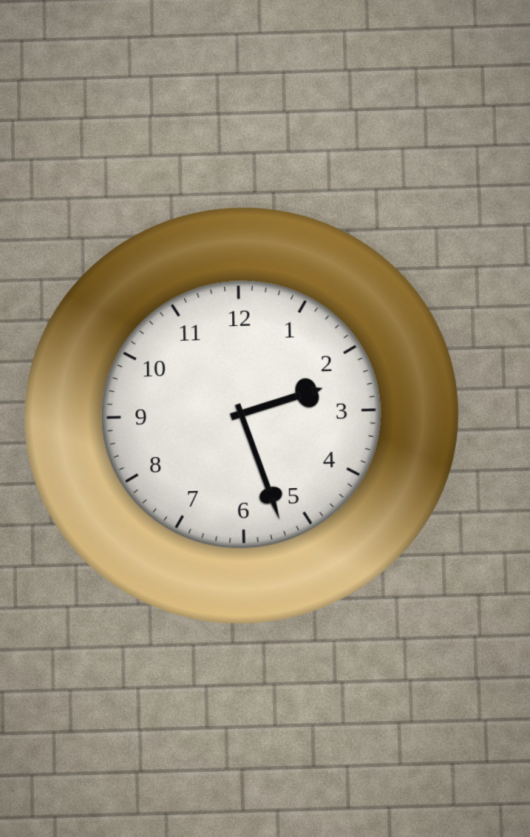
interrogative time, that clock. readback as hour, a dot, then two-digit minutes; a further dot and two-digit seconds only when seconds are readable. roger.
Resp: 2.27
